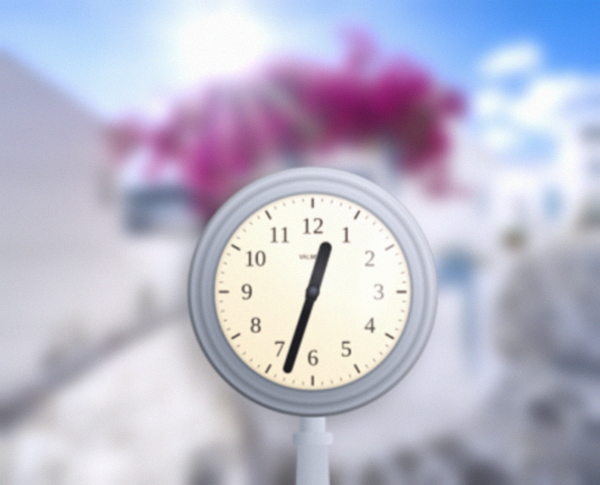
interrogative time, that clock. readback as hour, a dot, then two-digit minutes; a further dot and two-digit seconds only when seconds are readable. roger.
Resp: 12.33
